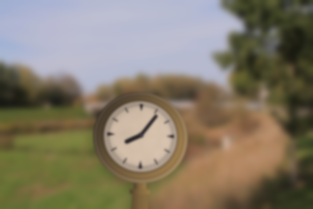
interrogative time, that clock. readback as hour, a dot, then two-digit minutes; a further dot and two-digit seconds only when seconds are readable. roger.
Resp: 8.06
